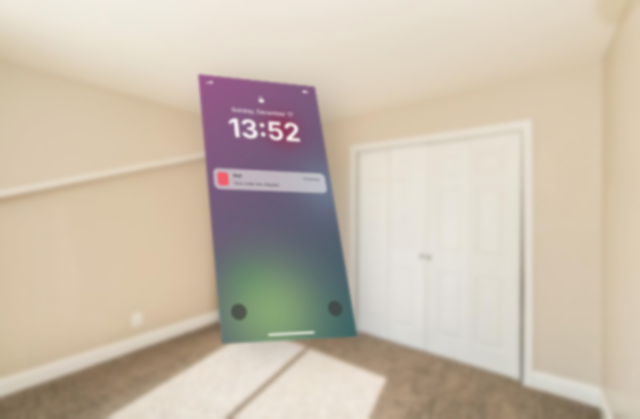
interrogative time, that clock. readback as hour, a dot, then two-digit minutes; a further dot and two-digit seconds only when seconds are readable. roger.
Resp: 13.52
